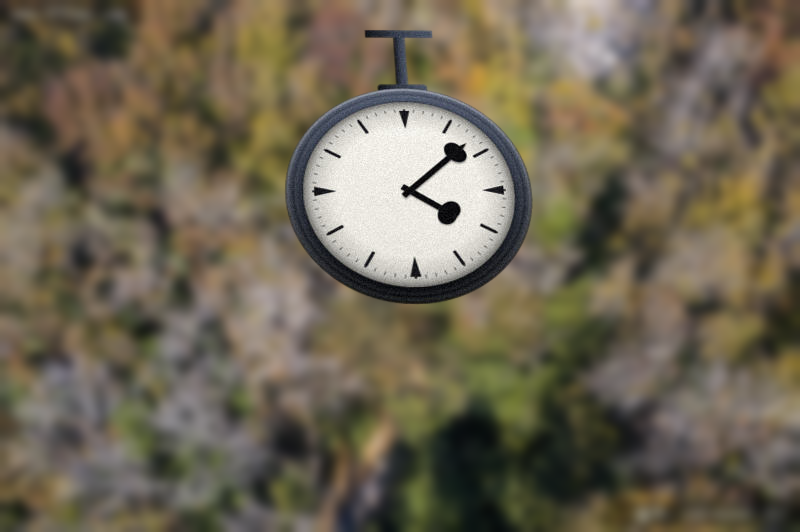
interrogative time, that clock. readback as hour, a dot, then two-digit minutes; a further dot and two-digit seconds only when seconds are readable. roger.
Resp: 4.08
